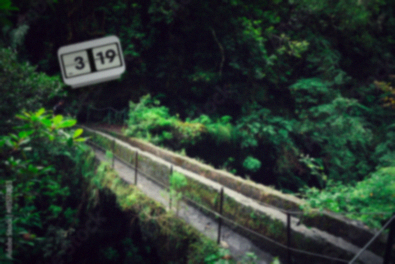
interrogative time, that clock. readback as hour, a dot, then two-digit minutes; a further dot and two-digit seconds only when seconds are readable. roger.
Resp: 3.19
